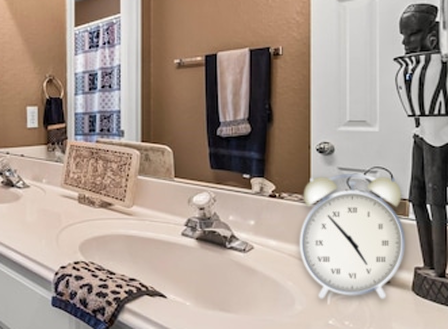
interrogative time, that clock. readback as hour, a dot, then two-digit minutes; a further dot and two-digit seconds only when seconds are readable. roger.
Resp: 4.53
